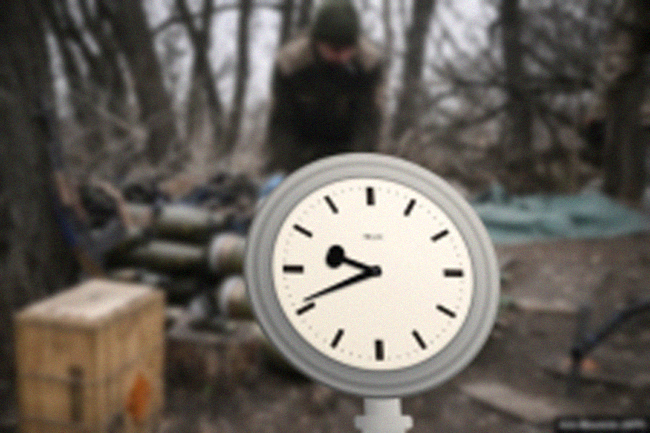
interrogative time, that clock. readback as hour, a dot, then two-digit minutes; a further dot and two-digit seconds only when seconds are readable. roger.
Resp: 9.41
